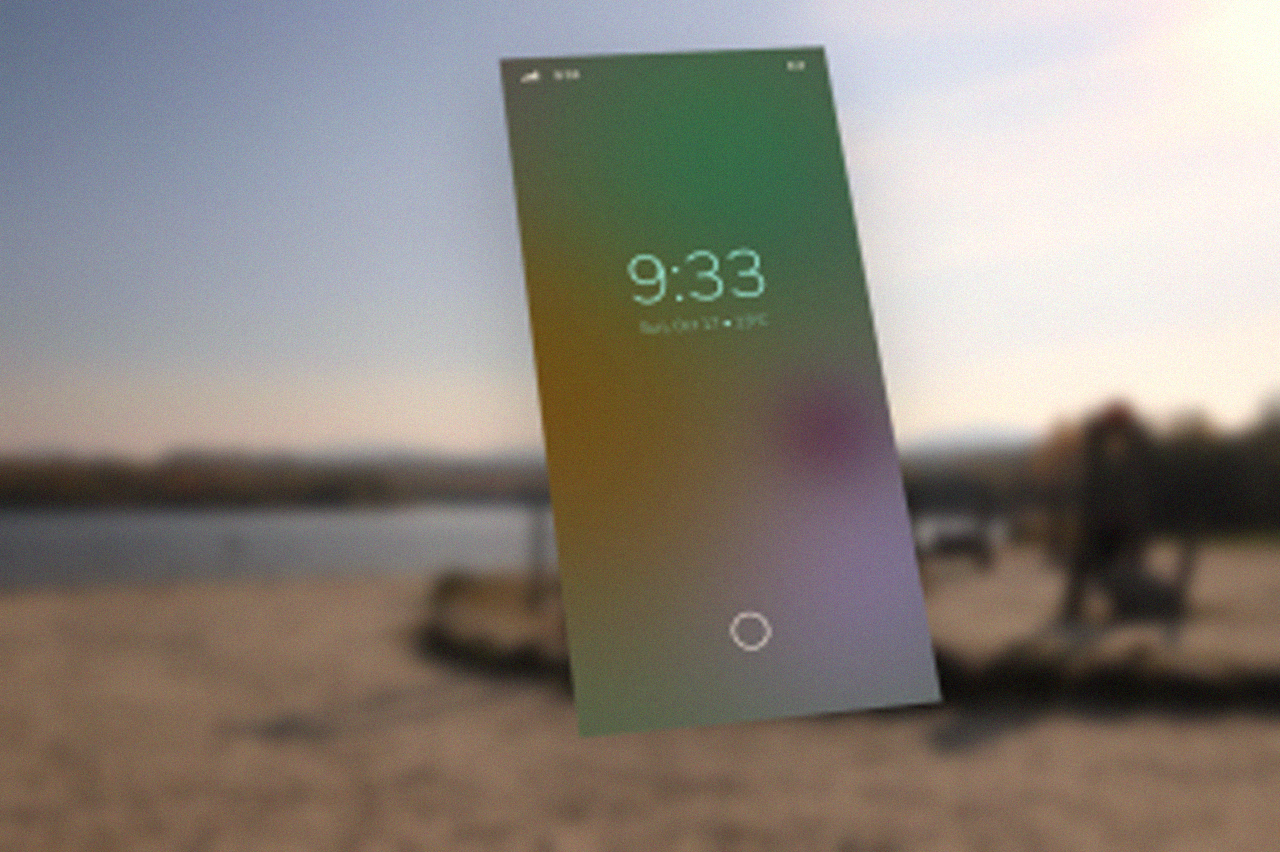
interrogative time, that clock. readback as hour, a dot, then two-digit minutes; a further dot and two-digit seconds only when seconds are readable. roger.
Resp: 9.33
